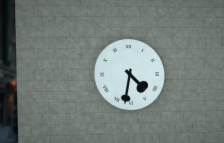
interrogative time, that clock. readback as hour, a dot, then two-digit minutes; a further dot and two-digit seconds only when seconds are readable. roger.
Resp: 4.32
